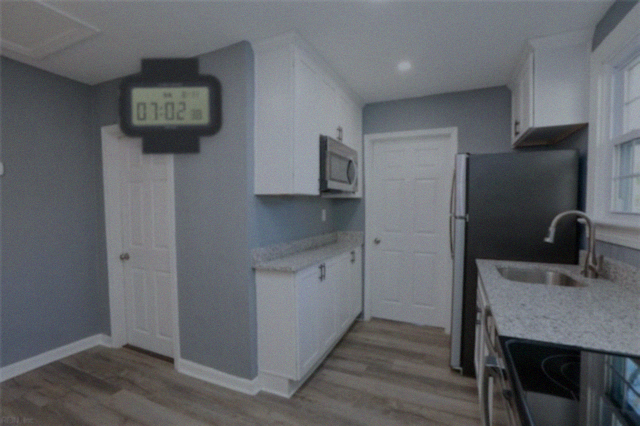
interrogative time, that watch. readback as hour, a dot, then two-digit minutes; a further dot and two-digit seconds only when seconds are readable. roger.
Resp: 7.02
